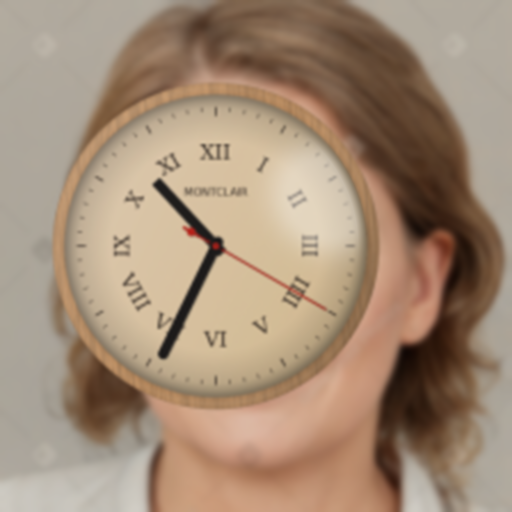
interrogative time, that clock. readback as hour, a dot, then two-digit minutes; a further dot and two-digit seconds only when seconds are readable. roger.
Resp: 10.34.20
